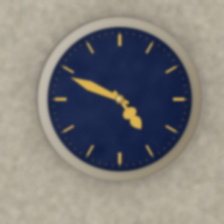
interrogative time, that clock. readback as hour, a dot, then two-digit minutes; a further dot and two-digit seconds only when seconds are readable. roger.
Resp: 4.49
